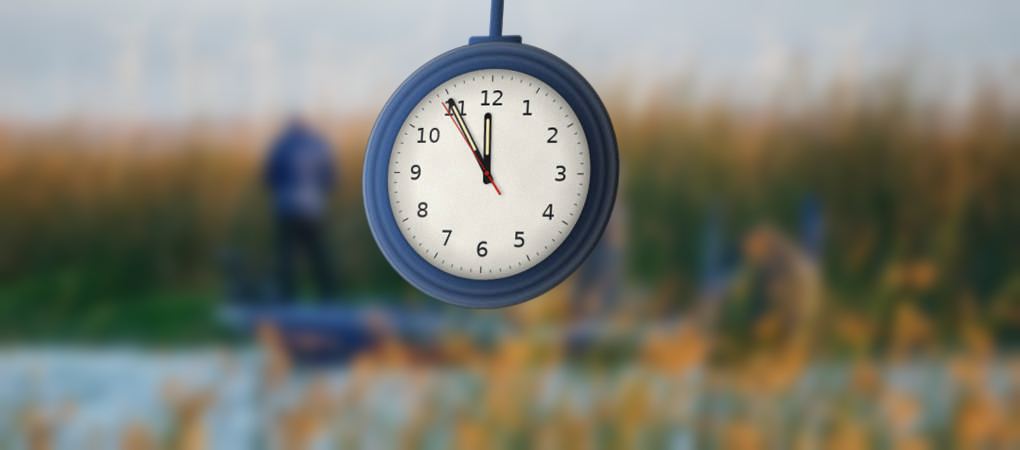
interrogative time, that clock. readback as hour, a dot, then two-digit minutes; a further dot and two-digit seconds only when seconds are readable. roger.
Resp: 11.54.54
